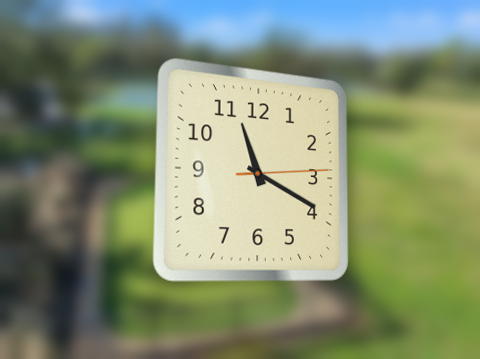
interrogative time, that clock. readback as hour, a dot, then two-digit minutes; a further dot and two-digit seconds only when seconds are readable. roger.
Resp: 11.19.14
